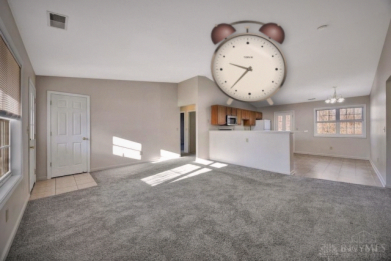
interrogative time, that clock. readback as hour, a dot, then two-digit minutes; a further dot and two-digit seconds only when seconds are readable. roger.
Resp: 9.37
